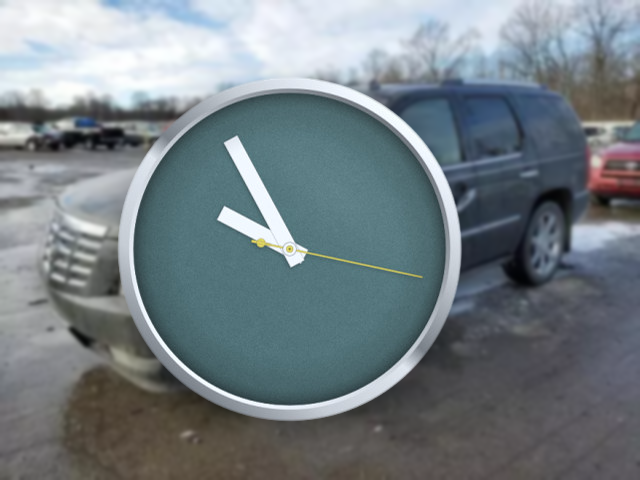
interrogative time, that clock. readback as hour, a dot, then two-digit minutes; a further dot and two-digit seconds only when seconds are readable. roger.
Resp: 9.55.17
